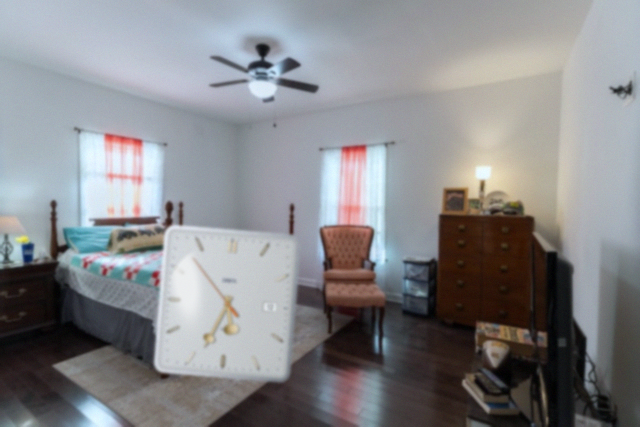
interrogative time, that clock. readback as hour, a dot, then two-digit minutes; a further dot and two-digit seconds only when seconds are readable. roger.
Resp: 5.33.53
